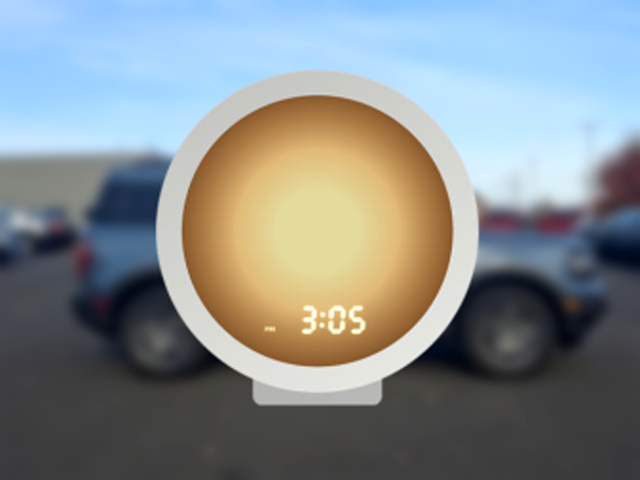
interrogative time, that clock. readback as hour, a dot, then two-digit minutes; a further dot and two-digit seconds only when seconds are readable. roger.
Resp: 3.05
